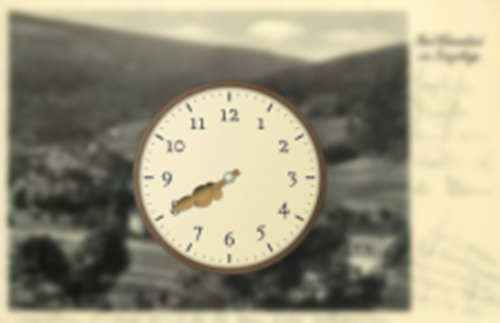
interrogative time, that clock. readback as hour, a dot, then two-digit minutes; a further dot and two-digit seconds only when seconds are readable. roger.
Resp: 7.40
